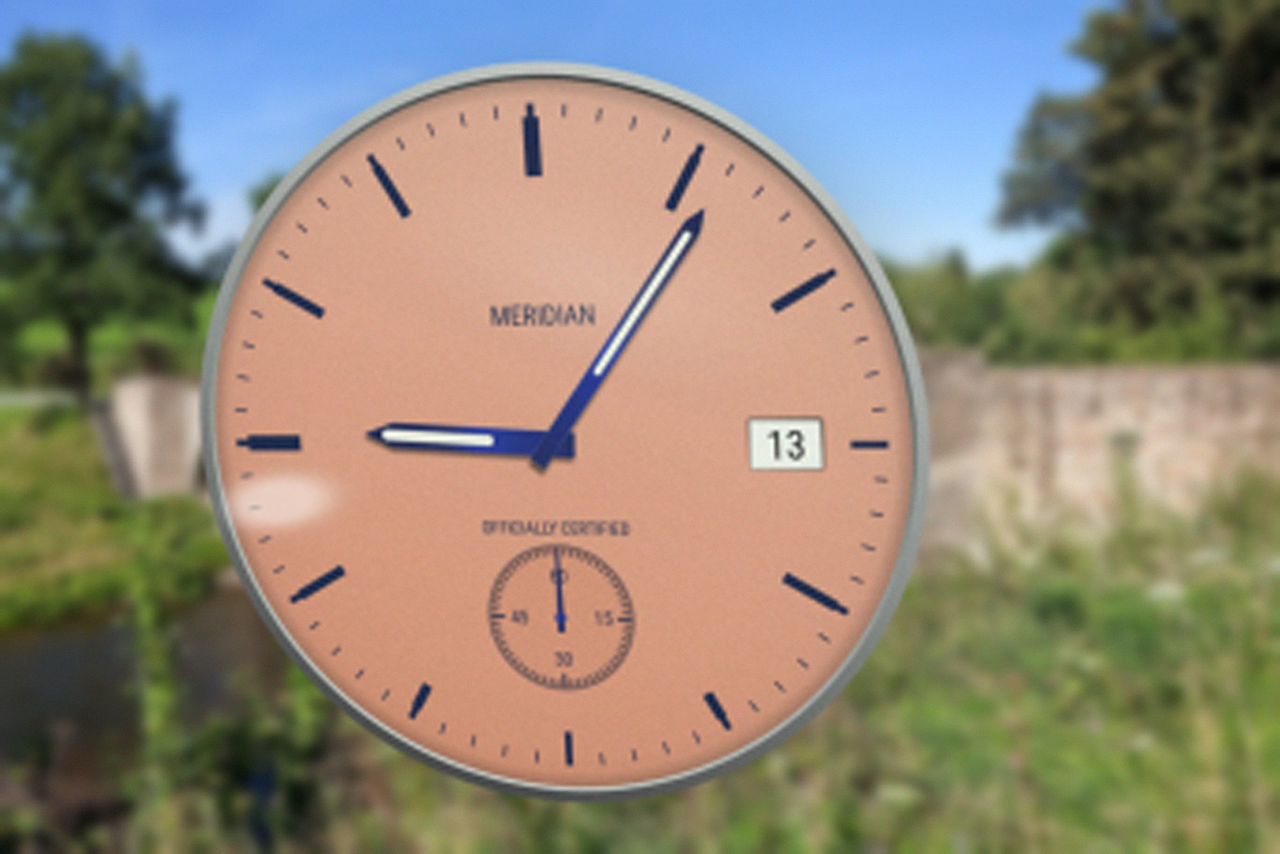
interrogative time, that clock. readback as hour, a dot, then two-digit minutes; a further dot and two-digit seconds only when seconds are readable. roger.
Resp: 9.06
